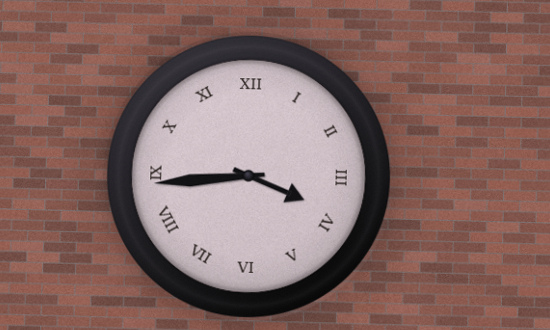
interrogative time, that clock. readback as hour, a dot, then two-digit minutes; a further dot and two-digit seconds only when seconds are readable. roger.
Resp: 3.44
